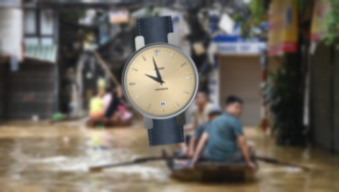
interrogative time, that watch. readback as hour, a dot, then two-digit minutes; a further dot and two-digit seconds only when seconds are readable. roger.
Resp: 9.58
